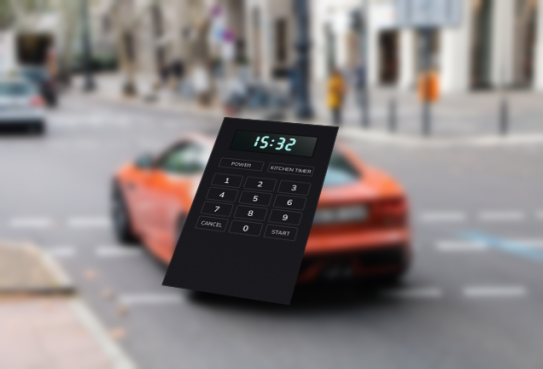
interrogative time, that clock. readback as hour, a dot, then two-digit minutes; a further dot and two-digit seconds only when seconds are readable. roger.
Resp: 15.32
